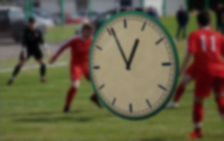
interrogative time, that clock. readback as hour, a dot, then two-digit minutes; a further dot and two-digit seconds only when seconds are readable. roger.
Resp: 12.56
